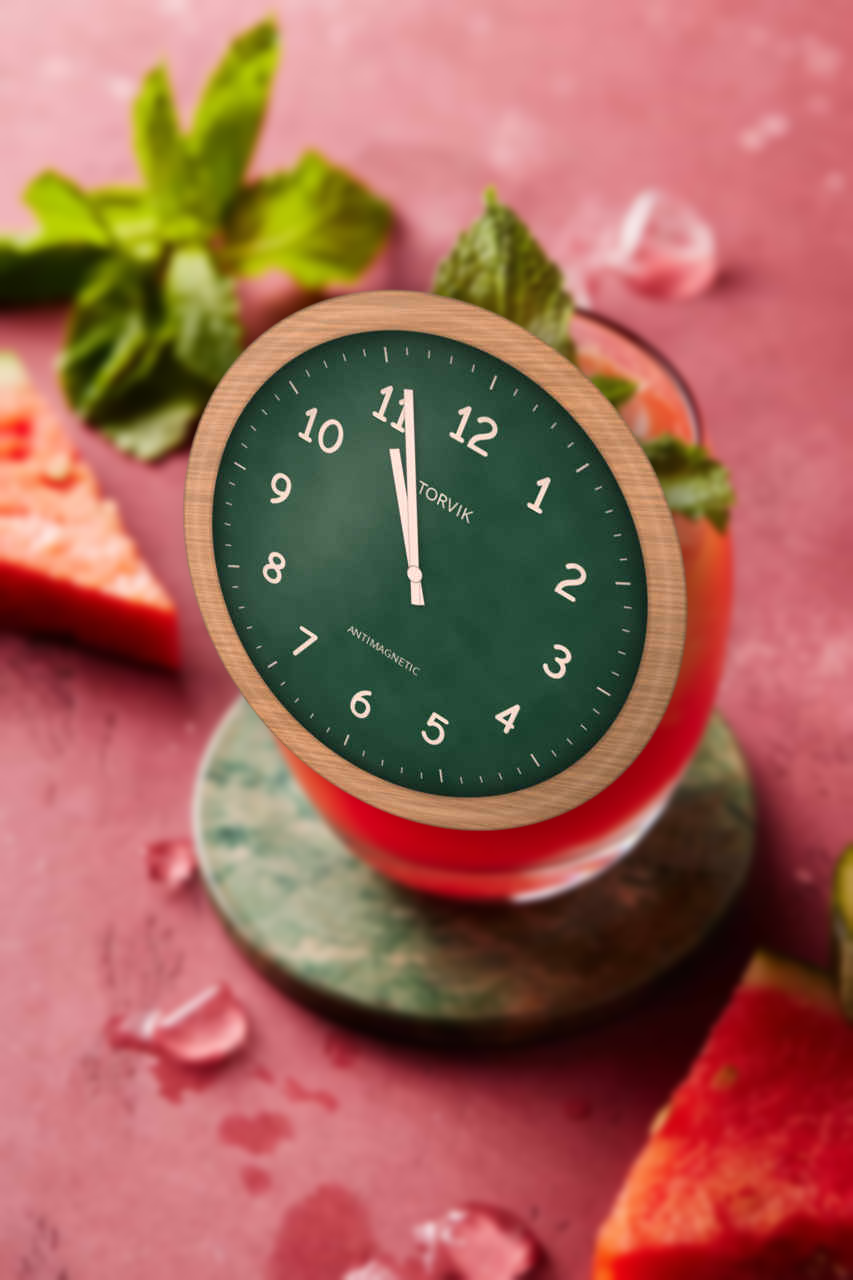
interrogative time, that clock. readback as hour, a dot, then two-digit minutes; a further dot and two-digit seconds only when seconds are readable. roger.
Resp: 10.56
